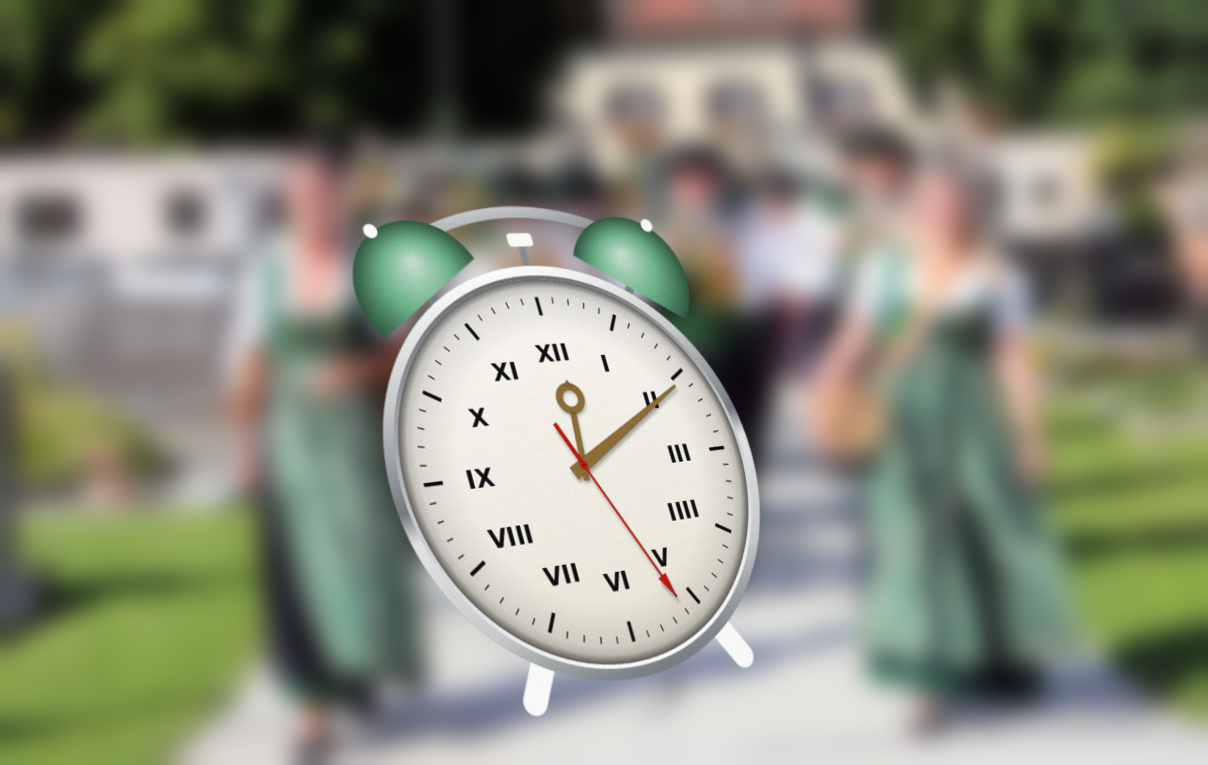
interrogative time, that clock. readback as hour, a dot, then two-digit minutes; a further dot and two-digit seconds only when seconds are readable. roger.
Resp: 12.10.26
